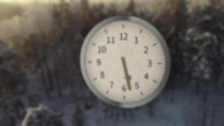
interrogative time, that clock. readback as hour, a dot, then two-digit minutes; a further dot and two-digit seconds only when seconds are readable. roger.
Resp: 5.28
